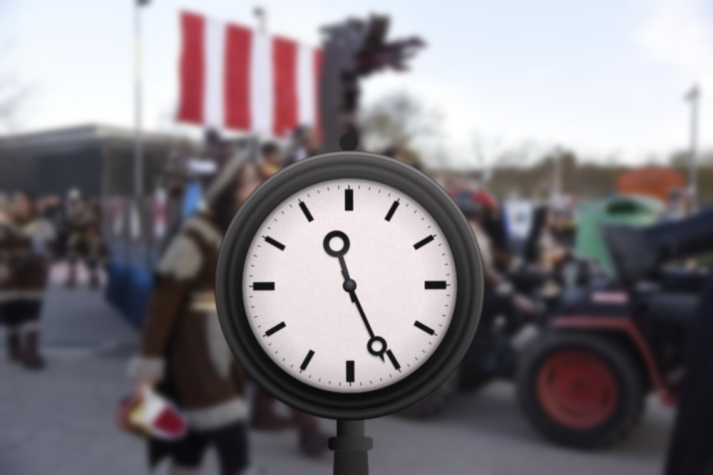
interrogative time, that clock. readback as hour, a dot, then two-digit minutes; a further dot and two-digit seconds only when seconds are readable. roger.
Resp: 11.26
